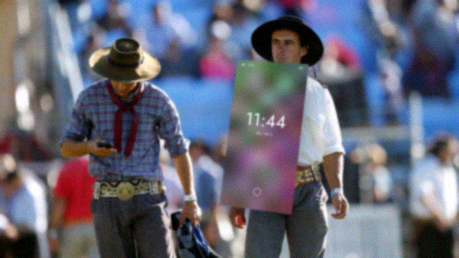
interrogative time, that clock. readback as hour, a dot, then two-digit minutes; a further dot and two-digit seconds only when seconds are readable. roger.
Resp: 11.44
